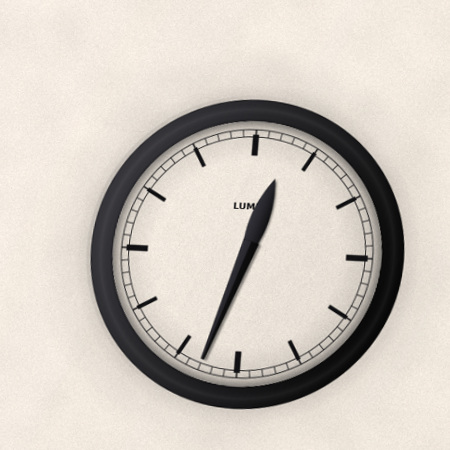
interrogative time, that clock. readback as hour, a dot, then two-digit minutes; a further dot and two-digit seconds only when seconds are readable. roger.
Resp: 12.33
